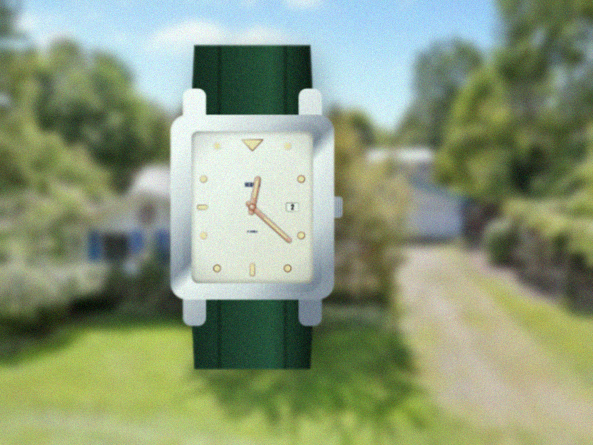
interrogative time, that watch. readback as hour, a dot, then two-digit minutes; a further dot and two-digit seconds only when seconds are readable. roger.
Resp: 12.22
